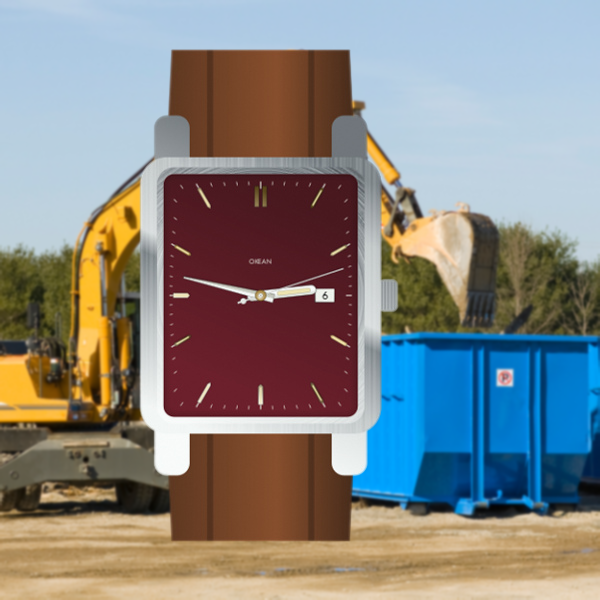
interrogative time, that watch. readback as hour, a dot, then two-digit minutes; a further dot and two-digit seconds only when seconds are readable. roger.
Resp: 2.47.12
